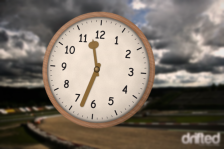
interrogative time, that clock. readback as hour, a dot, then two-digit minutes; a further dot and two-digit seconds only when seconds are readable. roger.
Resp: 11.33
